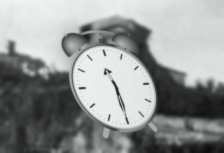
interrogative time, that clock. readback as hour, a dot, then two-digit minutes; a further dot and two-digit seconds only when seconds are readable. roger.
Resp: 11.30
